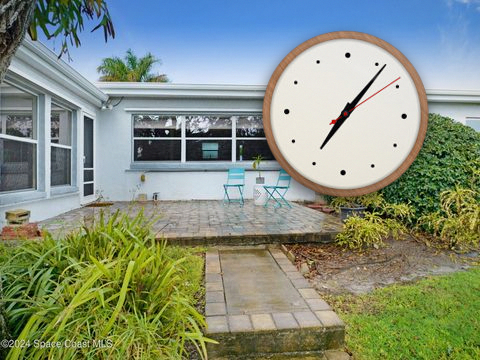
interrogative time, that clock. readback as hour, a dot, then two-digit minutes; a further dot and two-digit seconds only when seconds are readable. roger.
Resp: 7.06.09
